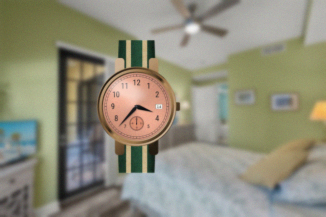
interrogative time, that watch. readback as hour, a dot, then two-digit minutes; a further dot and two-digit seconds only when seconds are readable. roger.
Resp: 3.37
